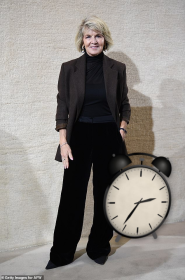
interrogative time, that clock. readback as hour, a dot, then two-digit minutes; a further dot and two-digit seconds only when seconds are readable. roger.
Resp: 2.36
